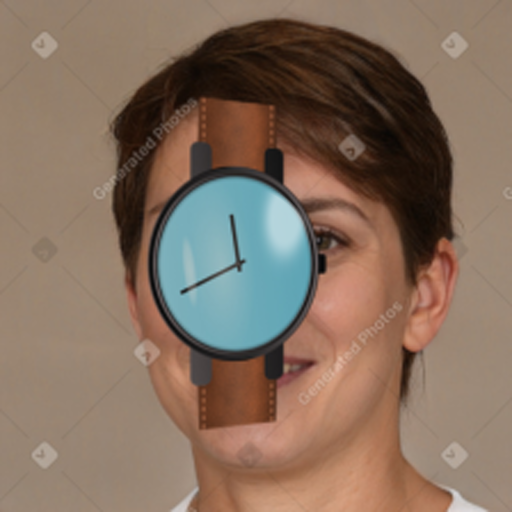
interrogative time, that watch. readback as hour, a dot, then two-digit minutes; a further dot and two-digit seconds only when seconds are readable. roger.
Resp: 11.41
